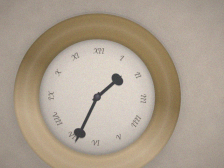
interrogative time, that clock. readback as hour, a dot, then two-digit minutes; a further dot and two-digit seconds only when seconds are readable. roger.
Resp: 1.34
